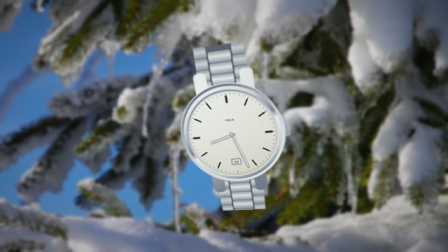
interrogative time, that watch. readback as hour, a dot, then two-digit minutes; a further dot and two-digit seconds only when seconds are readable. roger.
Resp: 8.27
